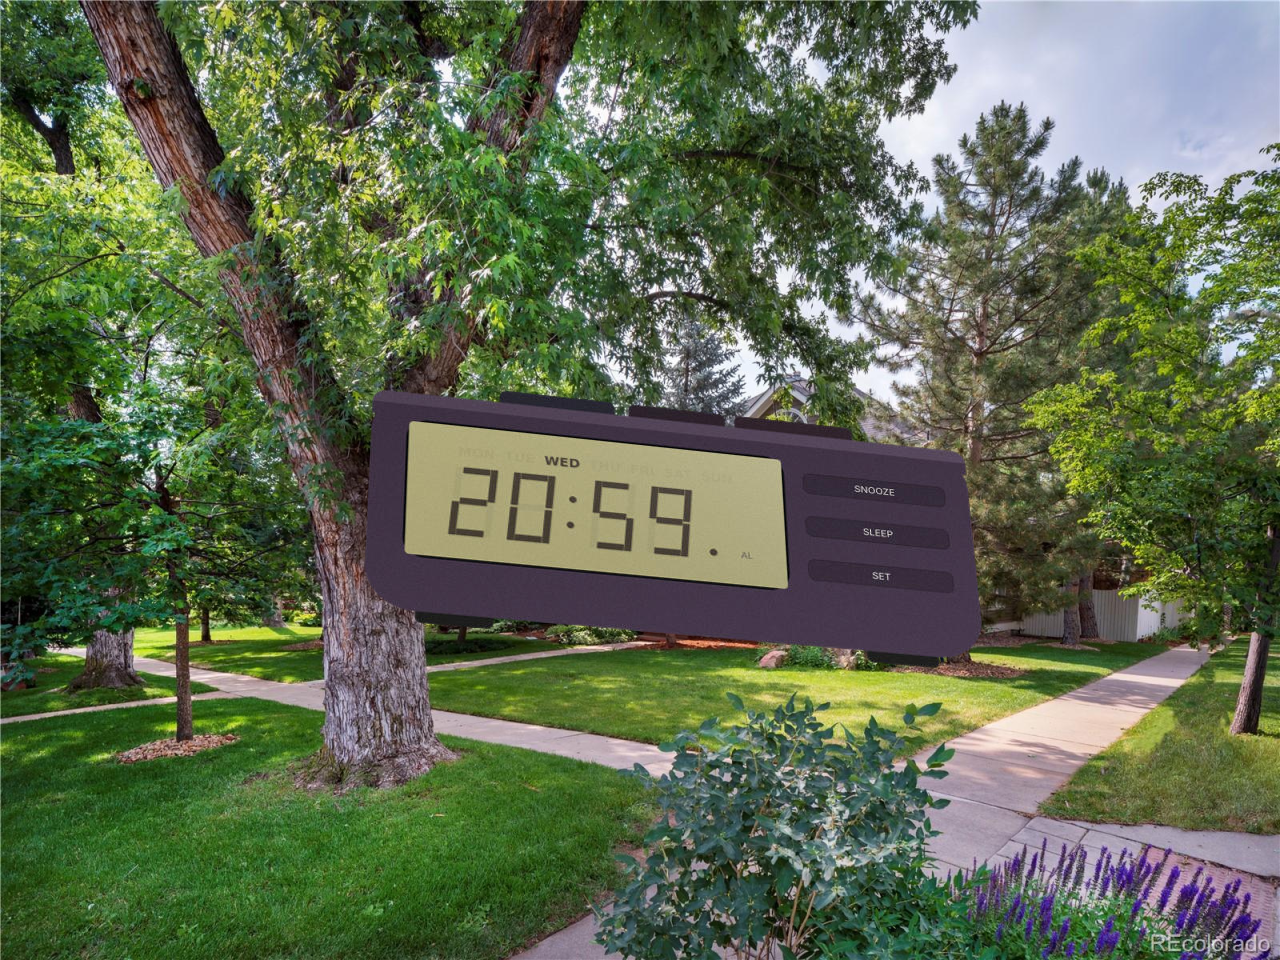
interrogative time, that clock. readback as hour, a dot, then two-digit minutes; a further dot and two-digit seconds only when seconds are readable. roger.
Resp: 20.59
